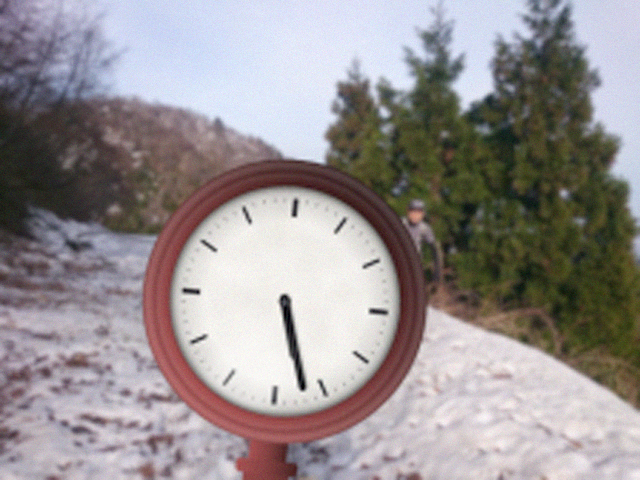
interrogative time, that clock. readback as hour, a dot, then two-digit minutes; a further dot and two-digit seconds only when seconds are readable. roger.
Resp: 5.27
